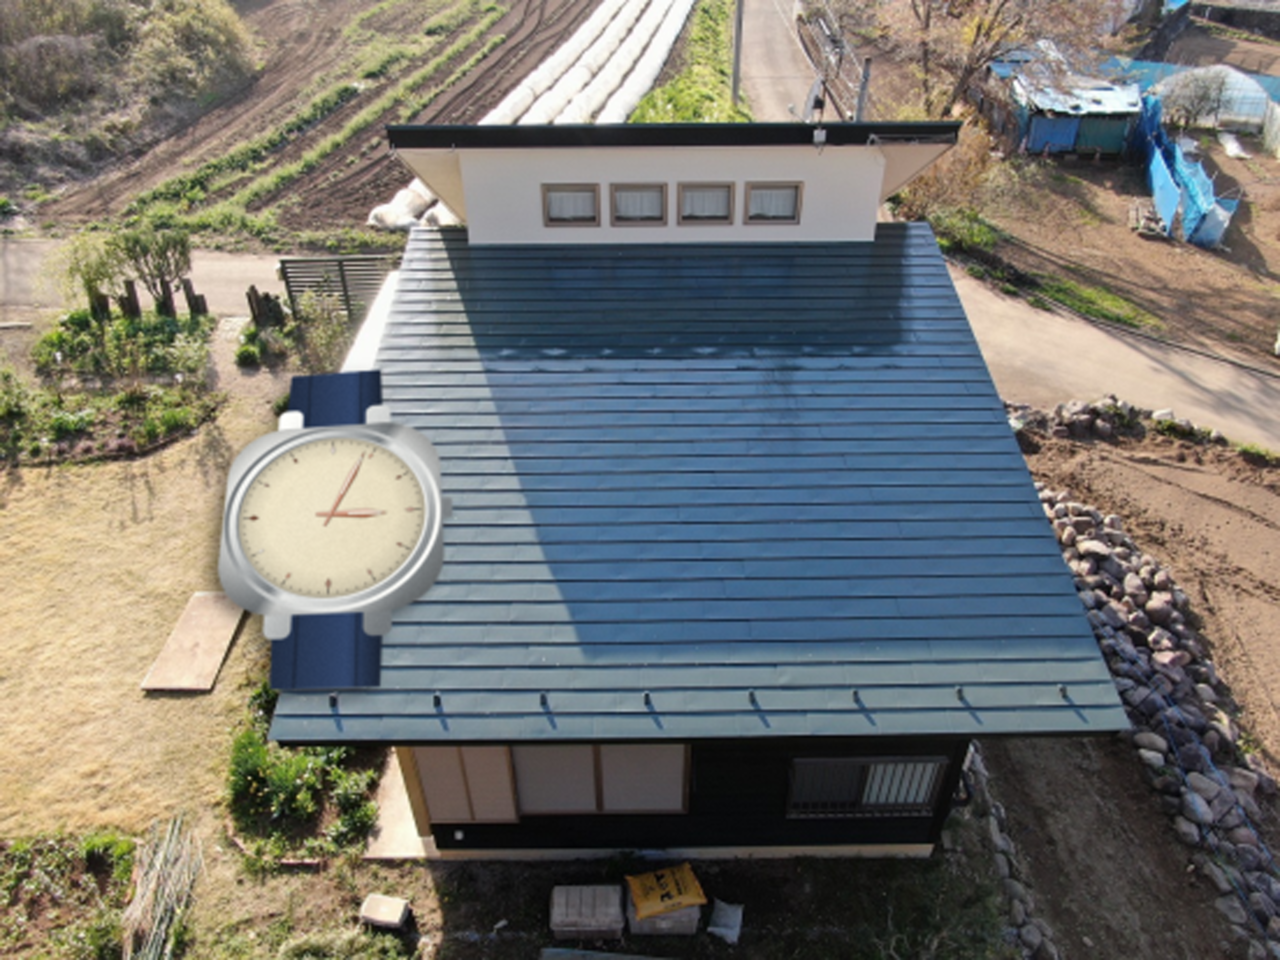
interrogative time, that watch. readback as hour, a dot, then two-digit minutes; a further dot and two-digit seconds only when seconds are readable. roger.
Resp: 3.04
